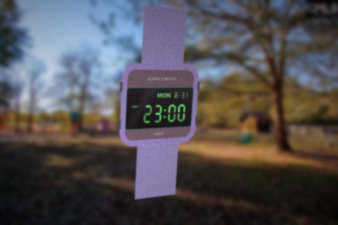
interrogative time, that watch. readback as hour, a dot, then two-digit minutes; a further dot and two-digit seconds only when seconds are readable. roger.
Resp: 23.00
